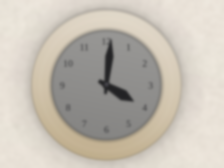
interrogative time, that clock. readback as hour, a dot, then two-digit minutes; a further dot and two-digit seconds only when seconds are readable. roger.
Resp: 4.01
